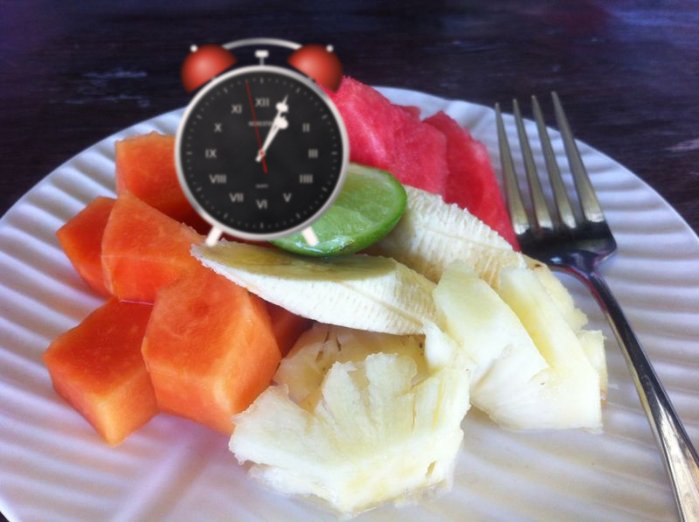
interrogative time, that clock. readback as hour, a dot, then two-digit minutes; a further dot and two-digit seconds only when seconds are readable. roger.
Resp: 1.03.58
